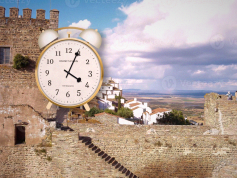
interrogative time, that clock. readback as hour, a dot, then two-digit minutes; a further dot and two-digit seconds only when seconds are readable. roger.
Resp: 4.04
